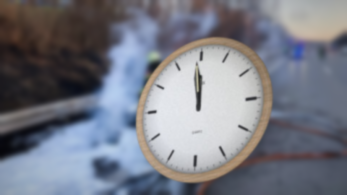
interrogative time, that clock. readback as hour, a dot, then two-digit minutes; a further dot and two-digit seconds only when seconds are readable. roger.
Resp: 11.59
